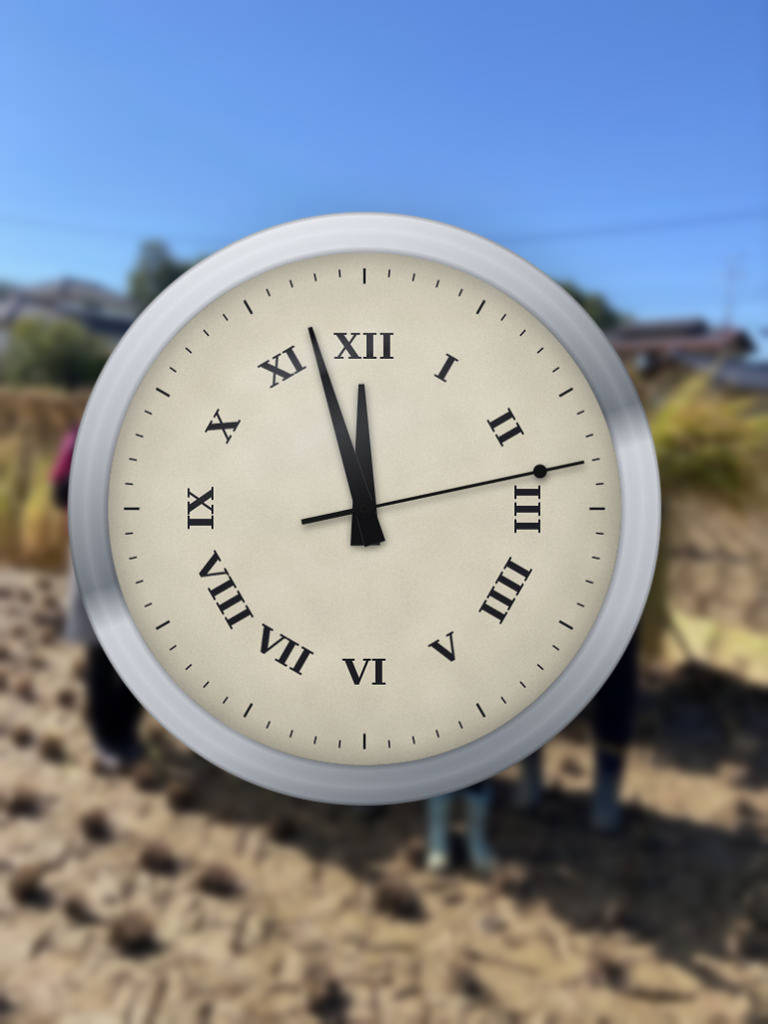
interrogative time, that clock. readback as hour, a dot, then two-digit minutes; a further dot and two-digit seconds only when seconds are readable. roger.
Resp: 11.57.13
